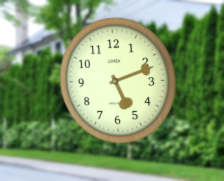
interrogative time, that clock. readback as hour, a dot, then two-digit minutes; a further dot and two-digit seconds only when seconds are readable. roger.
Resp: 5.12
